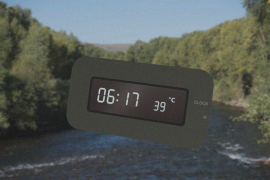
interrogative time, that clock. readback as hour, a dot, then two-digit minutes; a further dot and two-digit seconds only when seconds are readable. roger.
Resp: 6.17
